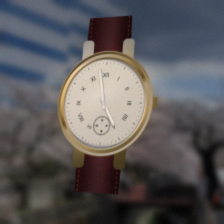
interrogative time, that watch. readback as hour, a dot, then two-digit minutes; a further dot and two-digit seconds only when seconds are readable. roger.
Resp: 4.58
